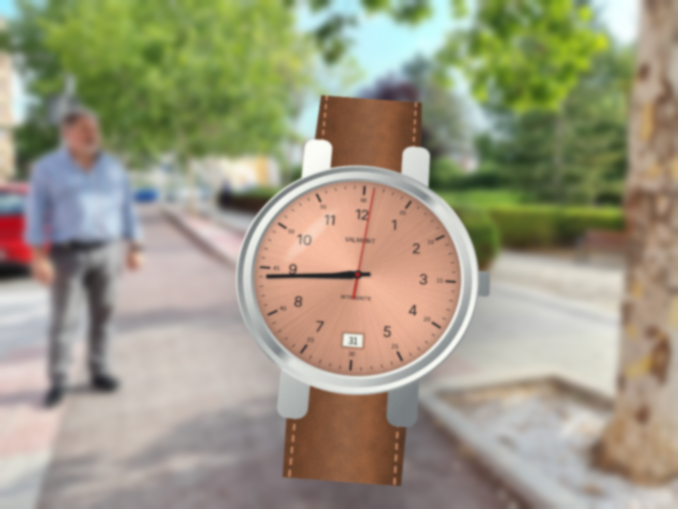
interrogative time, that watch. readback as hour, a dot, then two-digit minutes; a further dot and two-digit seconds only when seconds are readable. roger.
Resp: 8.44.01
